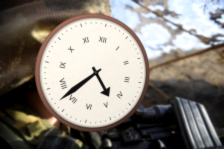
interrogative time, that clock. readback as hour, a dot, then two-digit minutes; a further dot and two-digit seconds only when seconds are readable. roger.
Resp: 4.37
